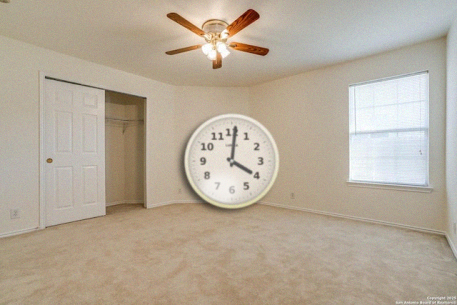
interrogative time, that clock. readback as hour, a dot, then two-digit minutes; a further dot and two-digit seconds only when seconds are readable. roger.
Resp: 4.01
